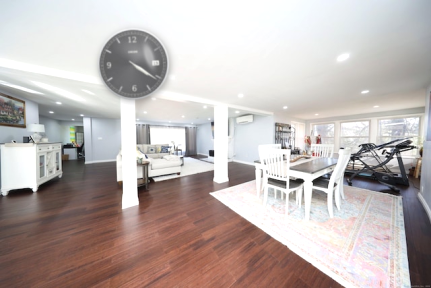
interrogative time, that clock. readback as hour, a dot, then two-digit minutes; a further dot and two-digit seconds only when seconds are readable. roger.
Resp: 4.21
